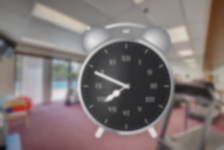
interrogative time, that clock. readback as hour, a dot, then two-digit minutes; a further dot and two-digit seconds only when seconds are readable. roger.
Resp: 7.49
